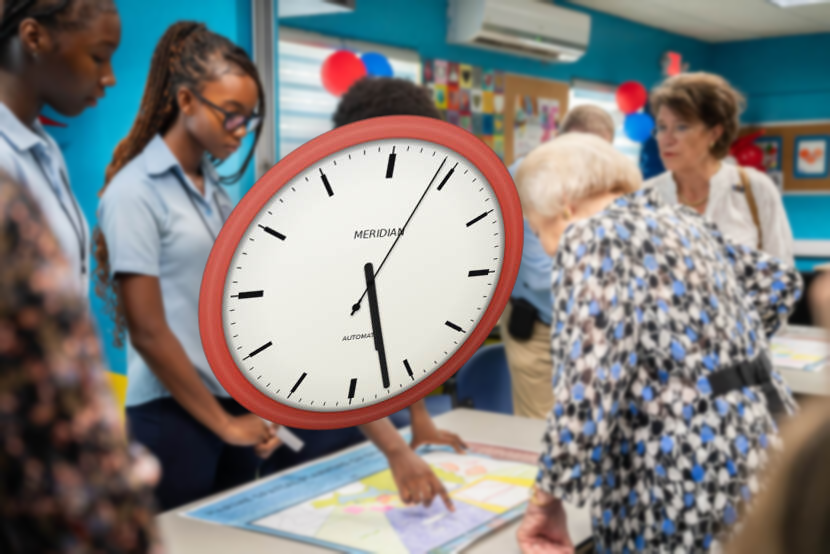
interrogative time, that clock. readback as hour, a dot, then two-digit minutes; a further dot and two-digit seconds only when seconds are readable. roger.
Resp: 5.27.04
